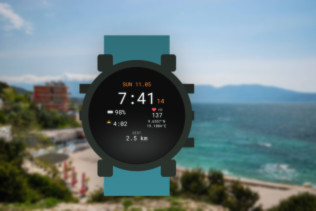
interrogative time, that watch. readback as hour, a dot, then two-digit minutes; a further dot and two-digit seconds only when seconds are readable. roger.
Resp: 7.41
